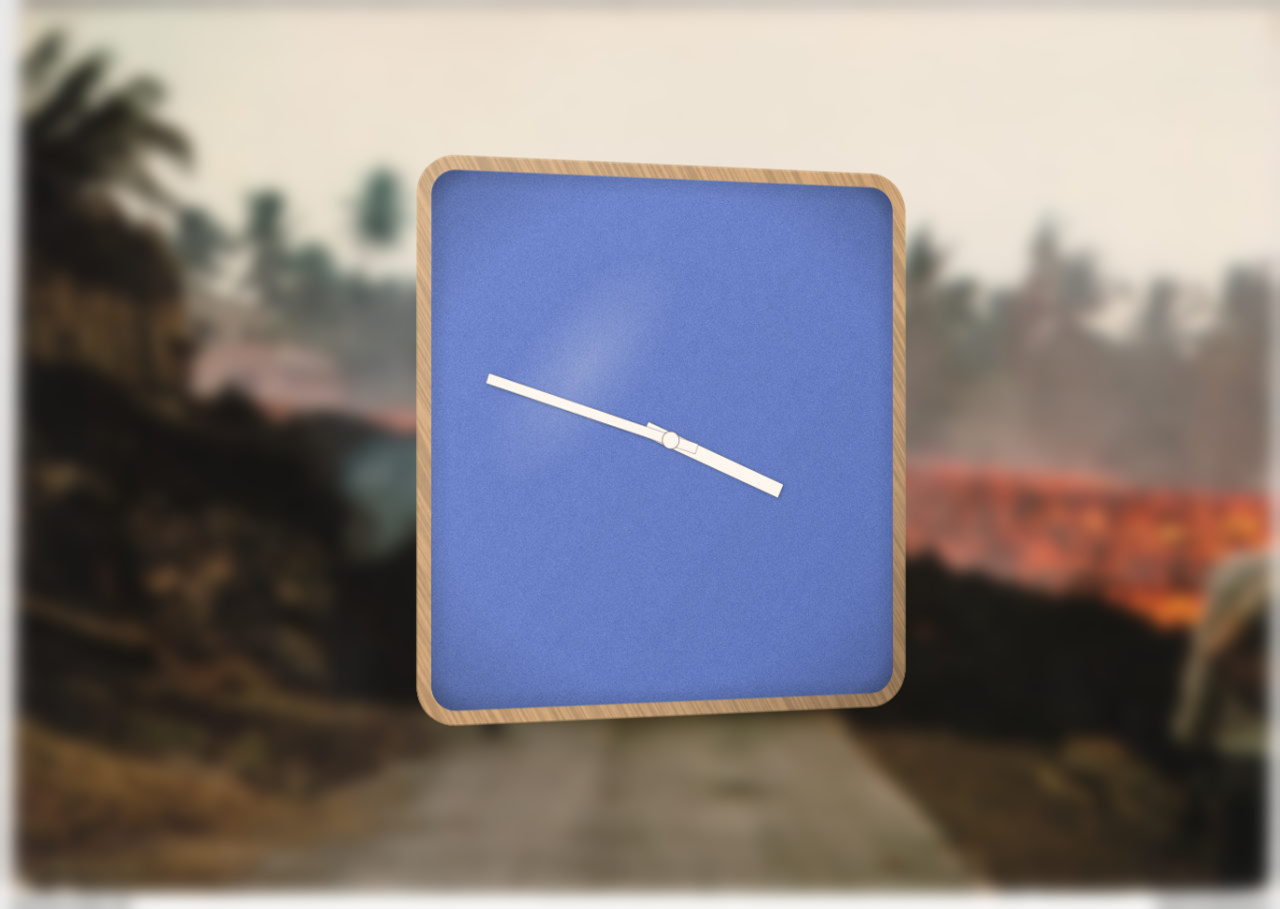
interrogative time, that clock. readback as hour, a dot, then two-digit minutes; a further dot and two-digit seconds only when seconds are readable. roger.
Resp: 3.48
